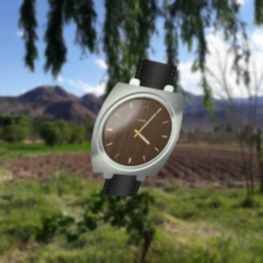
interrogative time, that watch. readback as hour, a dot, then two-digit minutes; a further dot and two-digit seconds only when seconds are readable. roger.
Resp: 4.05
